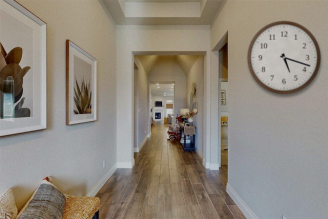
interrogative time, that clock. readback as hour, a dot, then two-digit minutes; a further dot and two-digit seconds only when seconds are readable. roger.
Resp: 5.18
